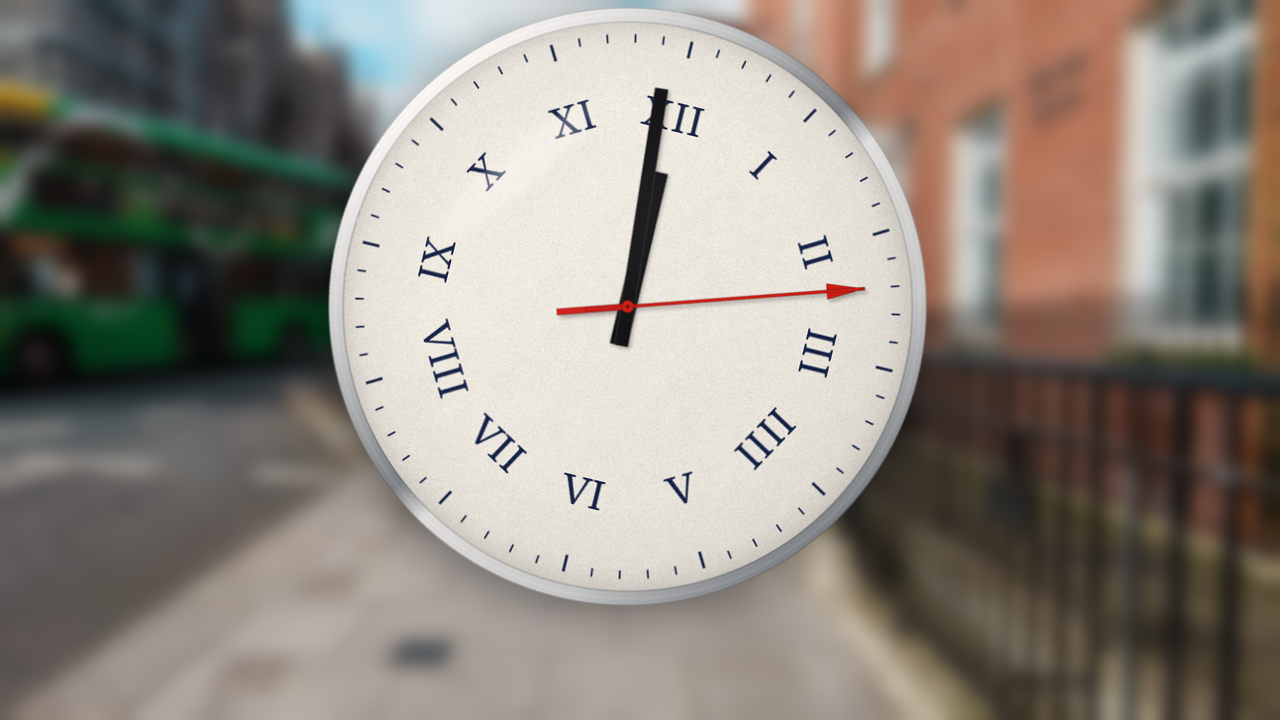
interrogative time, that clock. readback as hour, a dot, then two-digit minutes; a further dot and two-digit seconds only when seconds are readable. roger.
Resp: 11.59.12
